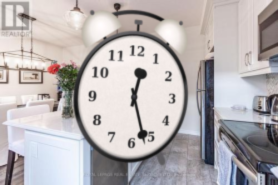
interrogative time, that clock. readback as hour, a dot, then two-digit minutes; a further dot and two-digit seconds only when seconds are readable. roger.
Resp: 12.27
